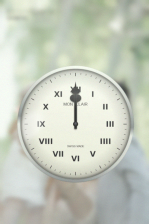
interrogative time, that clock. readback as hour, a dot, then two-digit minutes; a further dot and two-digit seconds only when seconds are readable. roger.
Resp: 12.00
